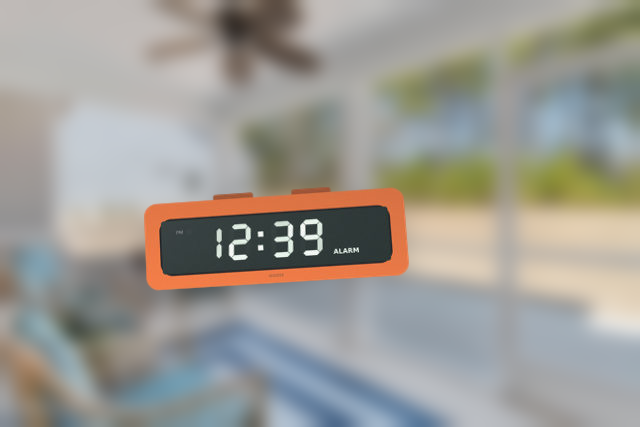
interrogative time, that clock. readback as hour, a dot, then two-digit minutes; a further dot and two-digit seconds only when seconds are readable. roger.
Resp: 12.39
